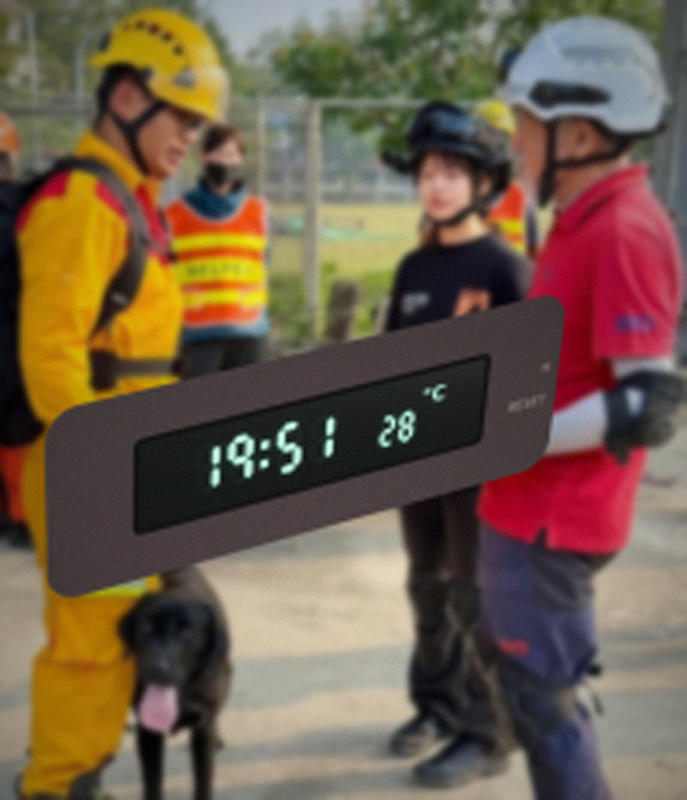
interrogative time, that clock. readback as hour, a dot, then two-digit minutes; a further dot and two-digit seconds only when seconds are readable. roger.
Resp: 19.51
